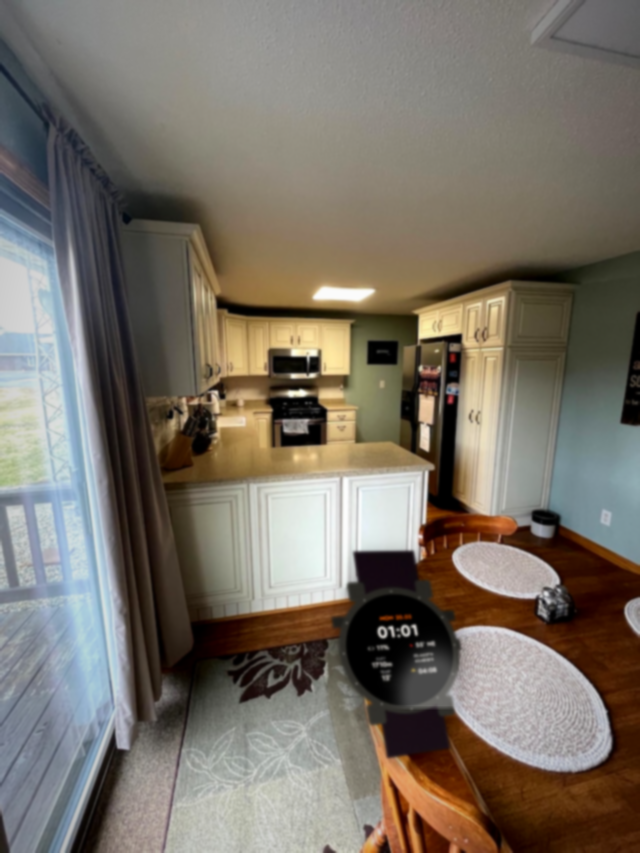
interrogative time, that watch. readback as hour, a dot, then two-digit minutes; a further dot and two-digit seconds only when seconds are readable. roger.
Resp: 1.01
